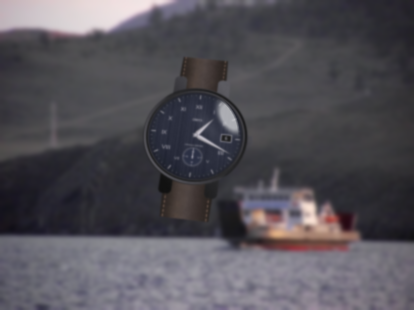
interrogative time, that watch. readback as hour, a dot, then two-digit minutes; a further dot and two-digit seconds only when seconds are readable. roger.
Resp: 1.19
